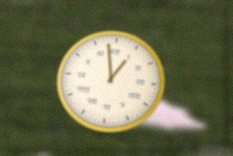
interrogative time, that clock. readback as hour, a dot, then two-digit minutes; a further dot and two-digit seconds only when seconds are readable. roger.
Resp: 12.58
